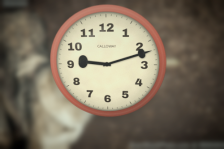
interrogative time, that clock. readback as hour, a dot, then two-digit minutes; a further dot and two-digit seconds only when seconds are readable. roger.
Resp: 9.12
